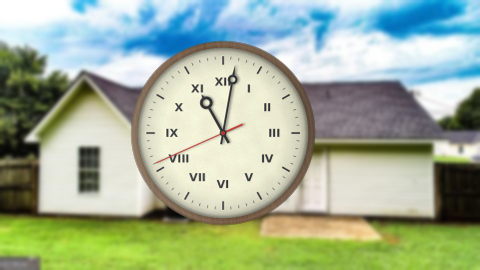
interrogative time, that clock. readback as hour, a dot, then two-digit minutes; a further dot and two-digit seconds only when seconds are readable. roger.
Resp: 11.01.41
